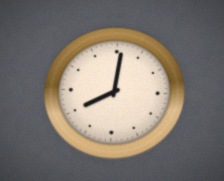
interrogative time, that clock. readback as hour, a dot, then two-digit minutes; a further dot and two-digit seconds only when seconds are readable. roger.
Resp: 8.01
